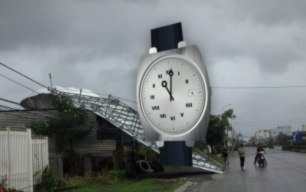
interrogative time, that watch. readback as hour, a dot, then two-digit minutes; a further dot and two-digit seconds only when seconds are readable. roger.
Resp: 11.01
